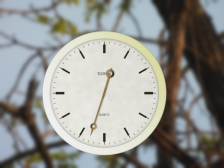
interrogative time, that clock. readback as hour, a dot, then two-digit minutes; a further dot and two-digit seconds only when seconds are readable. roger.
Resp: 12.33
